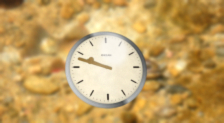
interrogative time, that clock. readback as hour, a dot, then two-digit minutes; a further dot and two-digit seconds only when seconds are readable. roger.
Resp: 9.48
